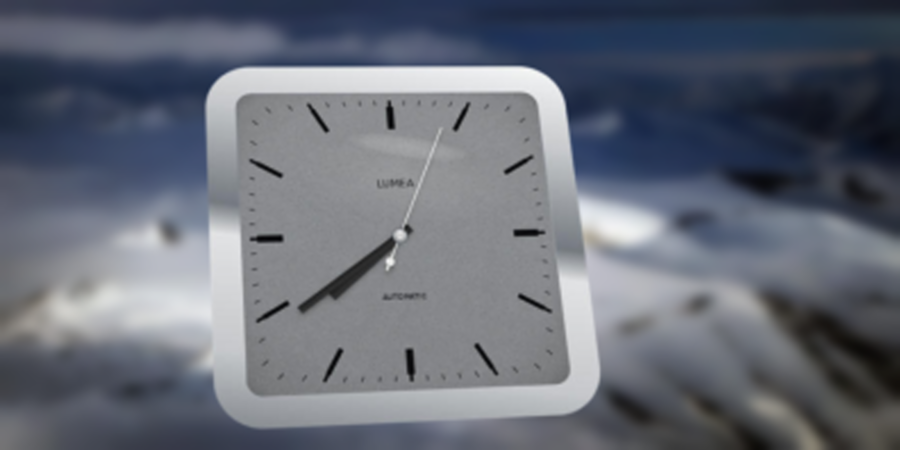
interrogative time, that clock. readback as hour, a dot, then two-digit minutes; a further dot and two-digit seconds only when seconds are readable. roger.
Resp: 7.39.04
